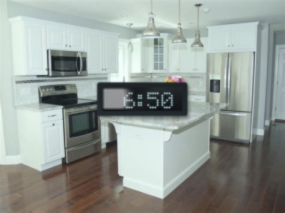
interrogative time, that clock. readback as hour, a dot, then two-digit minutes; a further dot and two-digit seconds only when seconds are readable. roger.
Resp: 6.50
